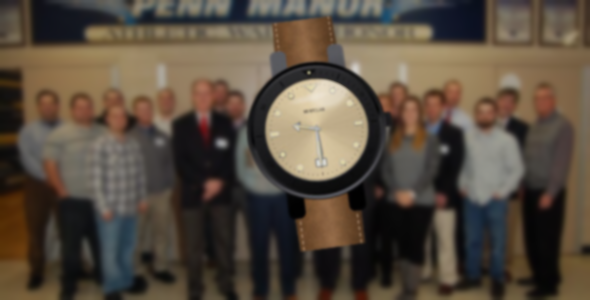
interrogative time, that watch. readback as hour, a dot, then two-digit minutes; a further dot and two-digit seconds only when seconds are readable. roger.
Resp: 9.30
